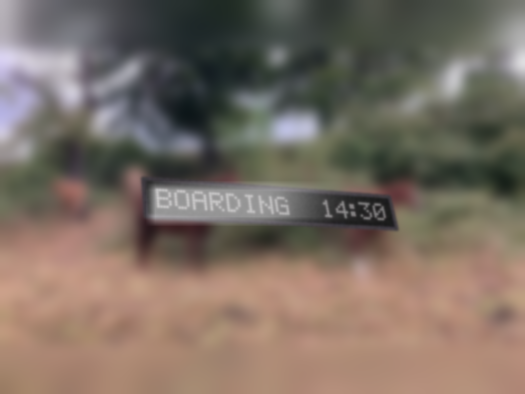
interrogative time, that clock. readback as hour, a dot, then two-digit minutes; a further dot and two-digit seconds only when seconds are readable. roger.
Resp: 14.30
